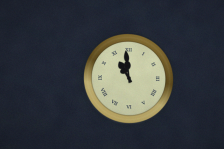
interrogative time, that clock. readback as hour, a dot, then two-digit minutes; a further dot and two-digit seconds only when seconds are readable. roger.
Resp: 10.59
